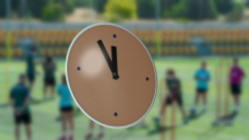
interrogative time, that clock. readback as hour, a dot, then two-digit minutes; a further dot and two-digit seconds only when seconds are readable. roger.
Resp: 11.55
